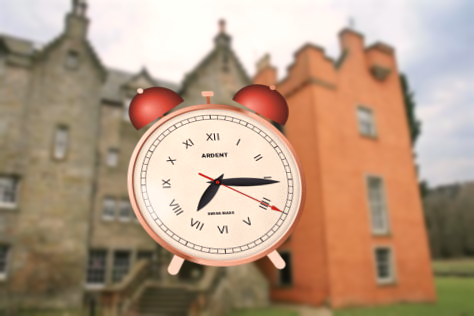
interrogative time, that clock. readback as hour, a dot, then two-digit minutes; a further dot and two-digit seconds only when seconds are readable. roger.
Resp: 7.15.20
